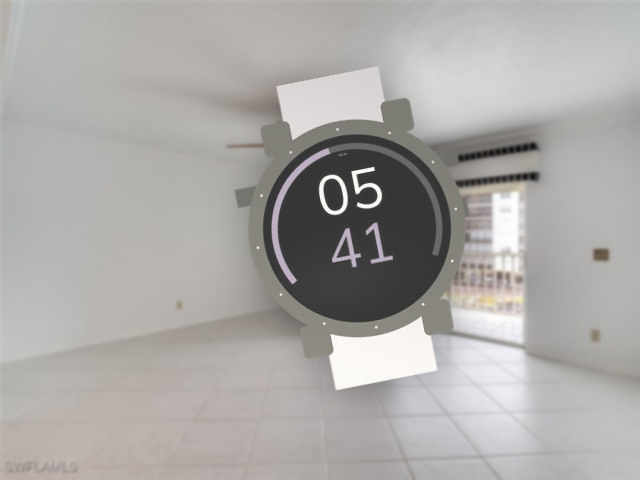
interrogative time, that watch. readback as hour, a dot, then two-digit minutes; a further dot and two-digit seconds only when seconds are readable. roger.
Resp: 5.41
